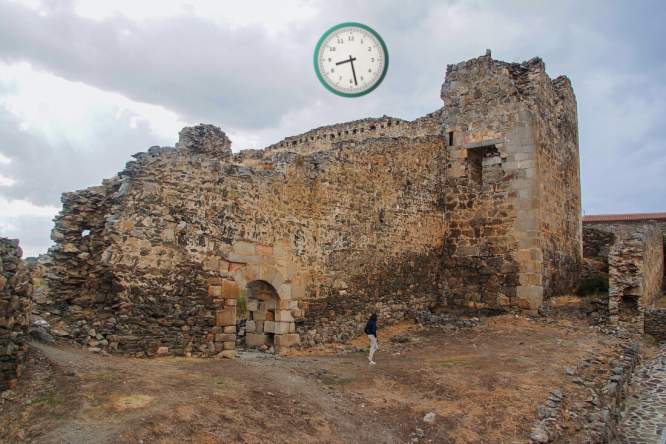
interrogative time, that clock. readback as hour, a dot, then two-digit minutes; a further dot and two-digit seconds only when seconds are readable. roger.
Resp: 8.28
